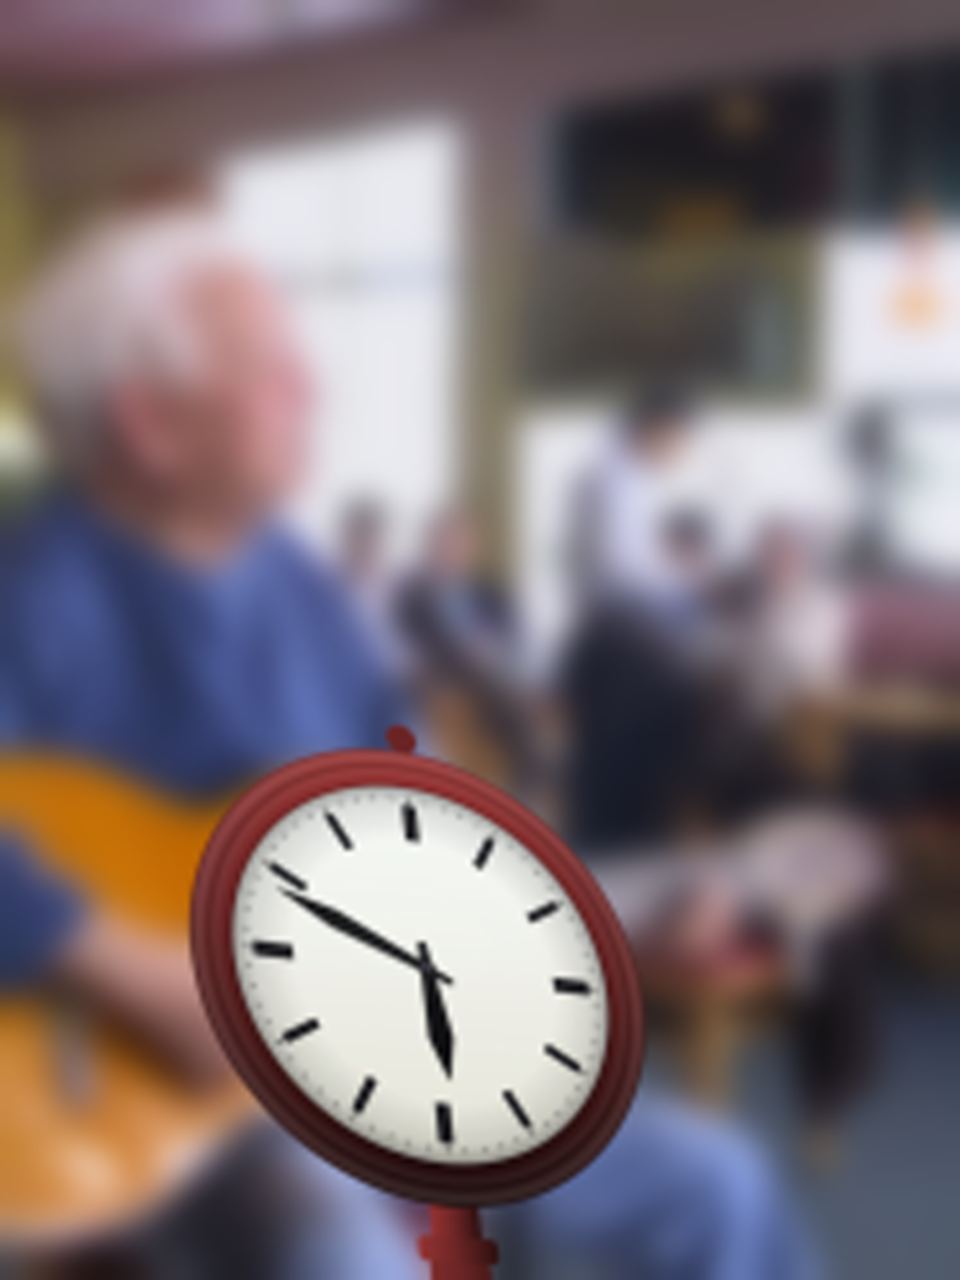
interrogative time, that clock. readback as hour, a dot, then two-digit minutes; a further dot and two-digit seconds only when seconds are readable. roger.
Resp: 5.49
